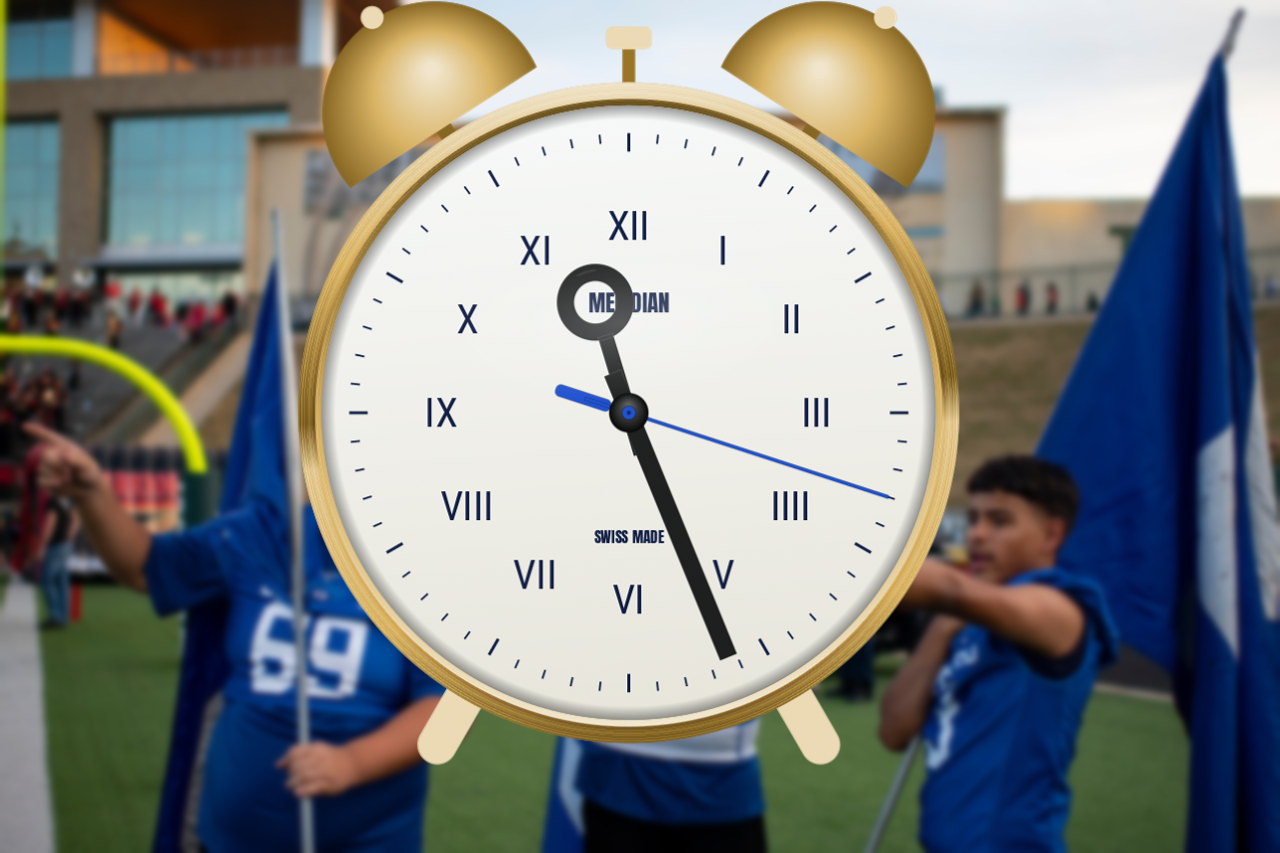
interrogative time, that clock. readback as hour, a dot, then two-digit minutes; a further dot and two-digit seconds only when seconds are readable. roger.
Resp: 11.26.18
